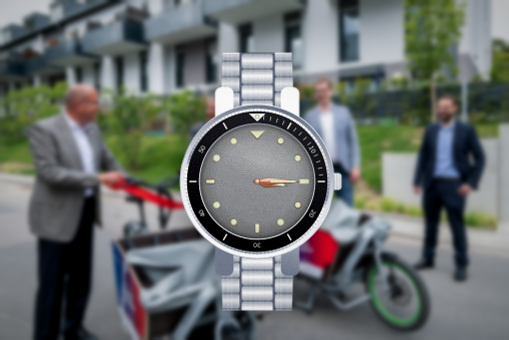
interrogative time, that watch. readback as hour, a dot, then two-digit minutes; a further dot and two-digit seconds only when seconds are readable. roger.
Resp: 3.15
